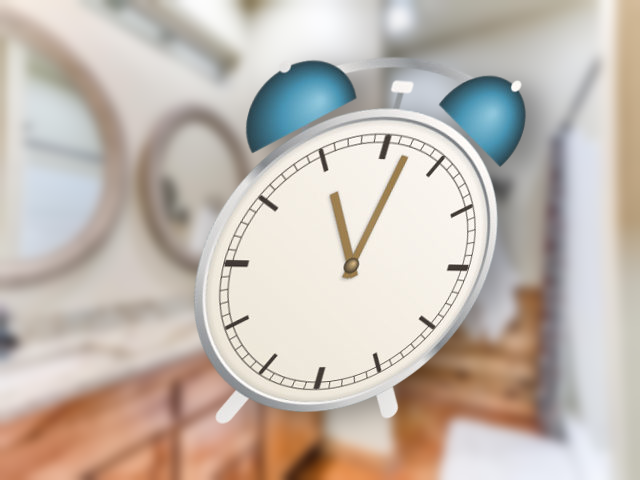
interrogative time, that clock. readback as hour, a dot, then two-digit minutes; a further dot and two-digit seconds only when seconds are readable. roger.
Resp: 11.02
